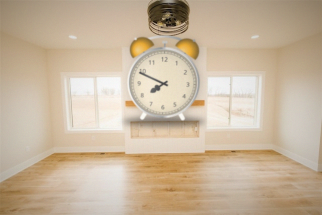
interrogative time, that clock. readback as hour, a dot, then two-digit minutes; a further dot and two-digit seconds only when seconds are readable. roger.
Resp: 7.49
